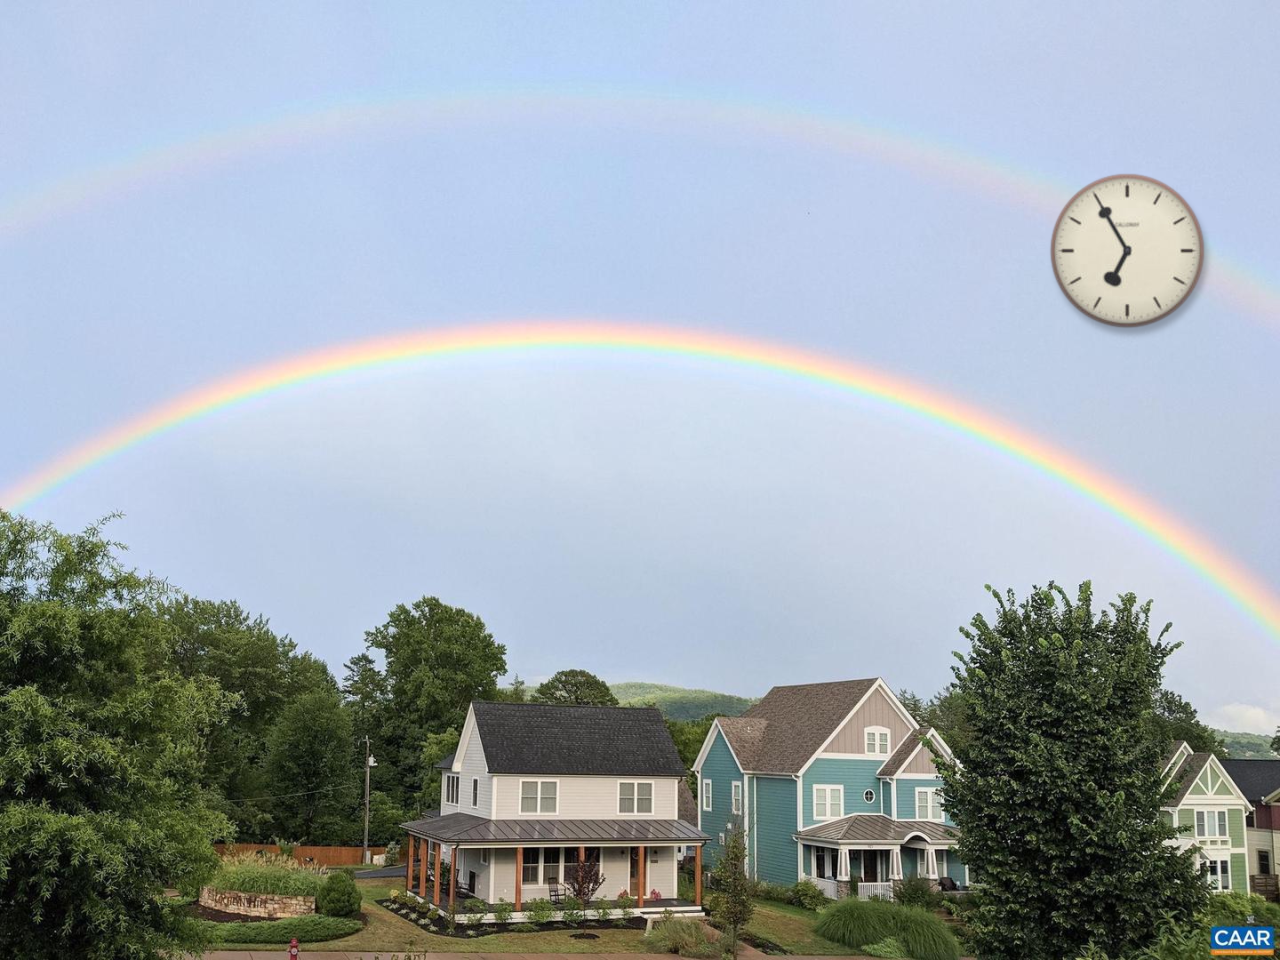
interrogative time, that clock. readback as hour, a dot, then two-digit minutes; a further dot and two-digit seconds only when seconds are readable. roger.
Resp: 6.55
